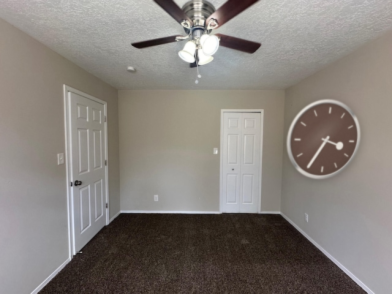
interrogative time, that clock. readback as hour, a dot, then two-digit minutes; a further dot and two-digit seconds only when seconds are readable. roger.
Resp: 3.35
